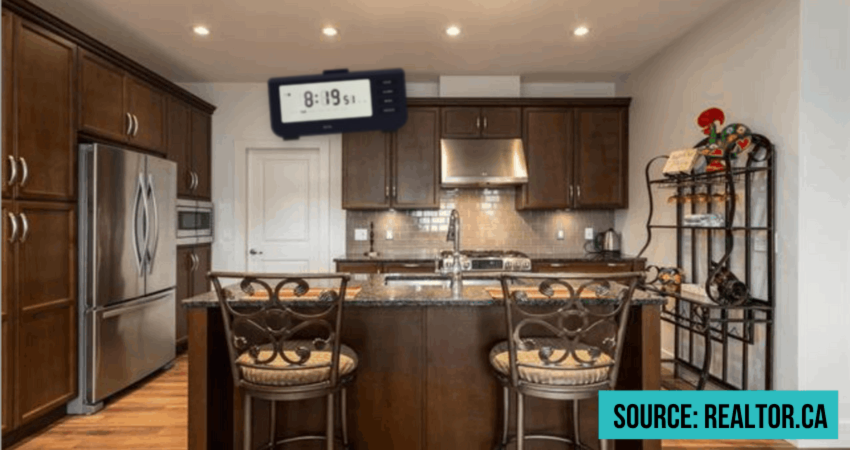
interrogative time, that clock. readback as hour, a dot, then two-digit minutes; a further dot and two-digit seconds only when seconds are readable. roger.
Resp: 8.19
